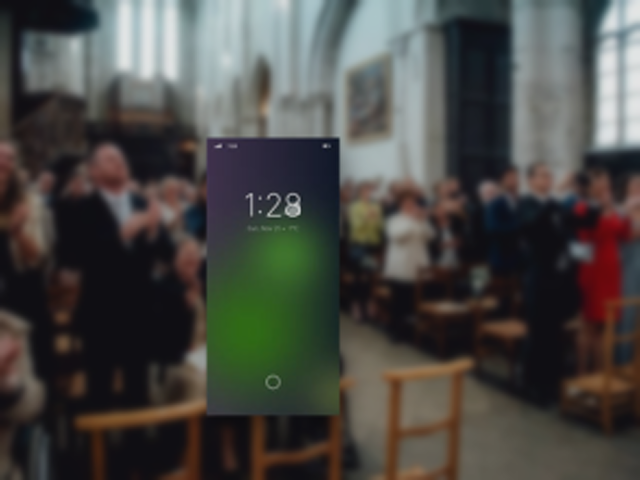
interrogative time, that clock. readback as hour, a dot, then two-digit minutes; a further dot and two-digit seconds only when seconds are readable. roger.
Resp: 1.28
